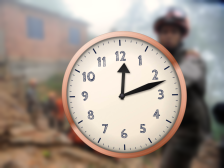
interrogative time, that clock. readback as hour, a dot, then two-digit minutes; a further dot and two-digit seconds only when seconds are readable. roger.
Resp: 12.12
